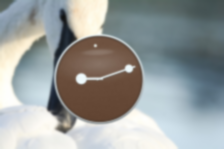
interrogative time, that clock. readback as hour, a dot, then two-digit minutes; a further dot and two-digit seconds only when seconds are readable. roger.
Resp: 9.13
